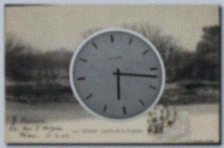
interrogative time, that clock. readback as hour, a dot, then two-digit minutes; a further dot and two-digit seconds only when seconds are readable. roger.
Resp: 6.17
